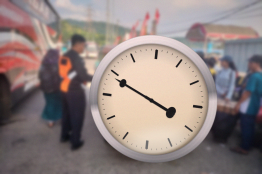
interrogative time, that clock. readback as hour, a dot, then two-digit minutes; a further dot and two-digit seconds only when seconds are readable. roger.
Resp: 3.49
